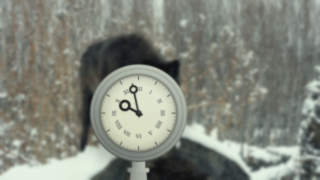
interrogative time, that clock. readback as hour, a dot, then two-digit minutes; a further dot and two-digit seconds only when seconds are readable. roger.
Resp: 9.58
